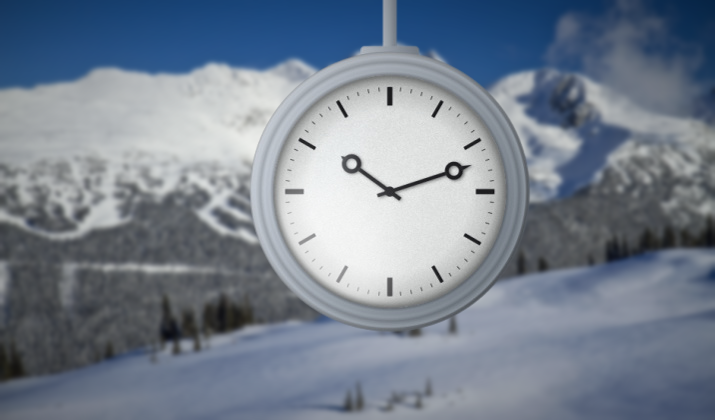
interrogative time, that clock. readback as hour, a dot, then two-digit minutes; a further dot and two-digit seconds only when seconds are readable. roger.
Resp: 10.12
